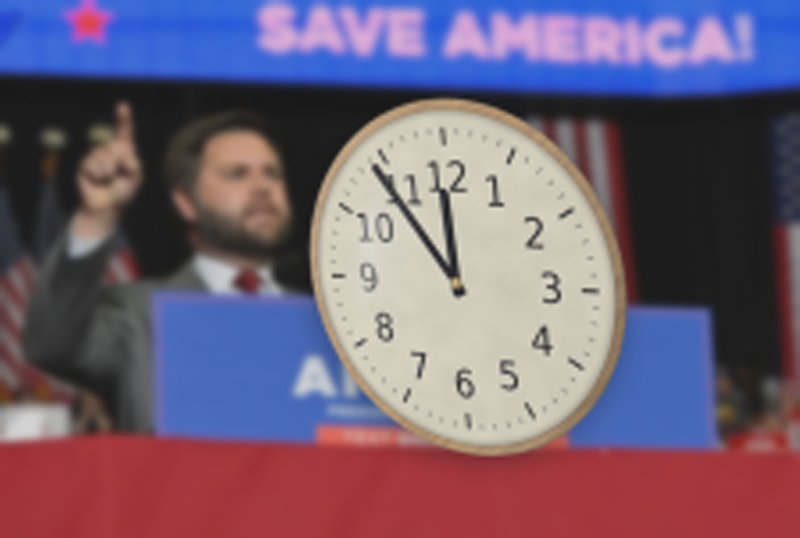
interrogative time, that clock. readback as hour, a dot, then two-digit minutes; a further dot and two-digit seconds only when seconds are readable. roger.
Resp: 11.54
